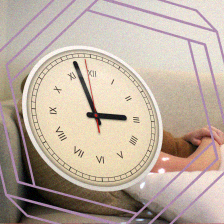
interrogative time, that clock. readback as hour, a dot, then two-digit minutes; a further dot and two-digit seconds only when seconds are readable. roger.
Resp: 2.56.59
